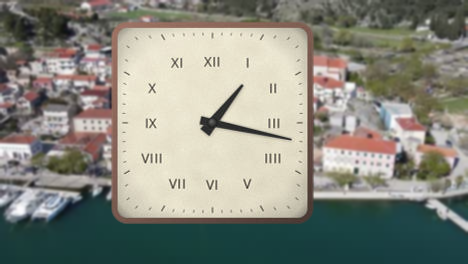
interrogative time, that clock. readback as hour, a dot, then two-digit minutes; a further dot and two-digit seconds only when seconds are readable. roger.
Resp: 1.17
